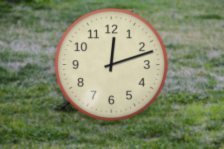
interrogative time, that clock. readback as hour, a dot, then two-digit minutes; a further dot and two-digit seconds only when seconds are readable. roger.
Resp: 12.12
